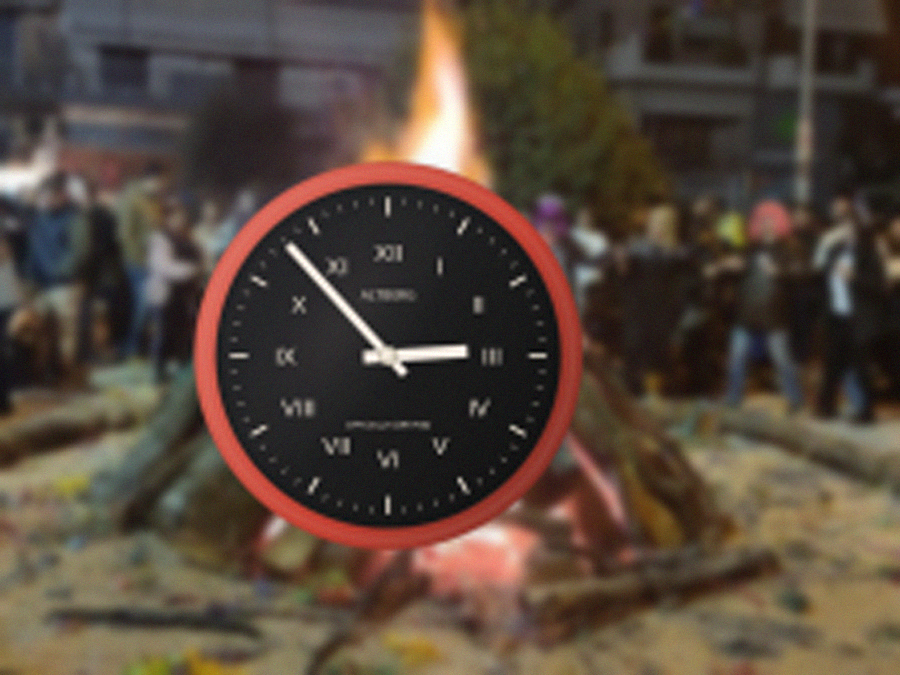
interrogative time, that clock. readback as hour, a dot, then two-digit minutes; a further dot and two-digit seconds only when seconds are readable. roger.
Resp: 2.53
